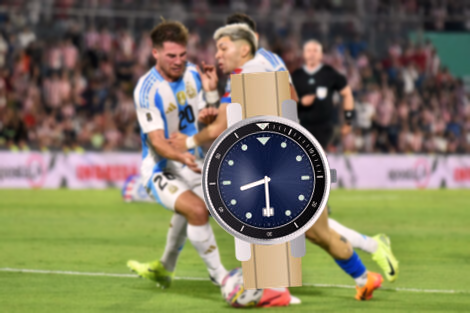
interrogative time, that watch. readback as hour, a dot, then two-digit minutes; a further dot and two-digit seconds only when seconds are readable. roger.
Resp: 8.30
